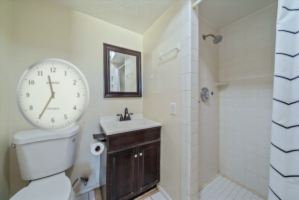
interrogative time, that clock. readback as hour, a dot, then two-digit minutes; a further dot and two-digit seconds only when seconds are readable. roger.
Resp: 11.35
